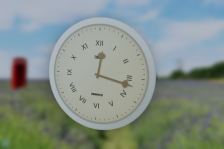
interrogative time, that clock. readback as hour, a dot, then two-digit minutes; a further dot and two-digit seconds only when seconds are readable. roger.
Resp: 12.17
